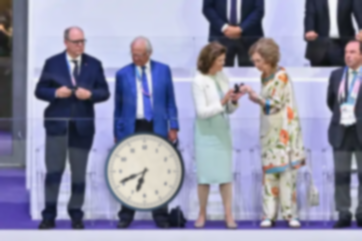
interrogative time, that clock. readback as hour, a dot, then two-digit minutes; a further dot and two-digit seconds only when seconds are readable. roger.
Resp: 6.41
